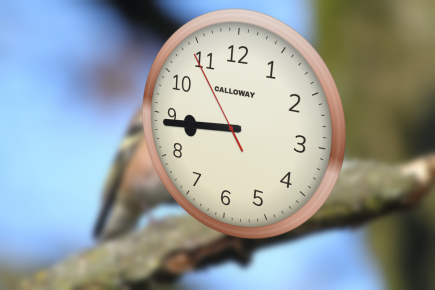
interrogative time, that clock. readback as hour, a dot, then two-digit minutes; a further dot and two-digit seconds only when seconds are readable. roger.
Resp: 8.43.54
